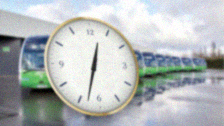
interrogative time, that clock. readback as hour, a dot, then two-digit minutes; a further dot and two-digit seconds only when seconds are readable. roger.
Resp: 12.33
